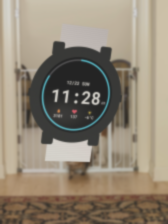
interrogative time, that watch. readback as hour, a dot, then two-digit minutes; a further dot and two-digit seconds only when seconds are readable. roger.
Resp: 11.28
